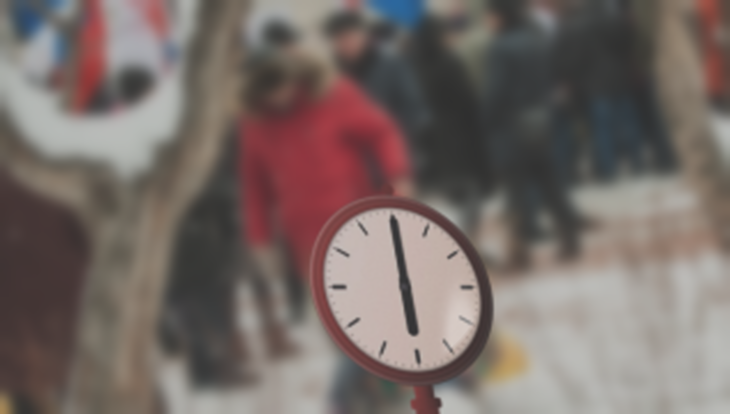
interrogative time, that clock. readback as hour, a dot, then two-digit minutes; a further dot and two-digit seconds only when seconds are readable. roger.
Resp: 6.00
